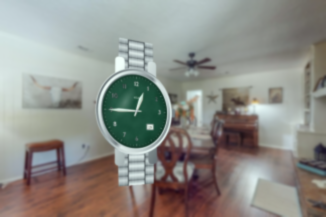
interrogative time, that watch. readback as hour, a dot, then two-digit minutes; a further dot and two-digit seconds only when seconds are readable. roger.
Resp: 12.45
